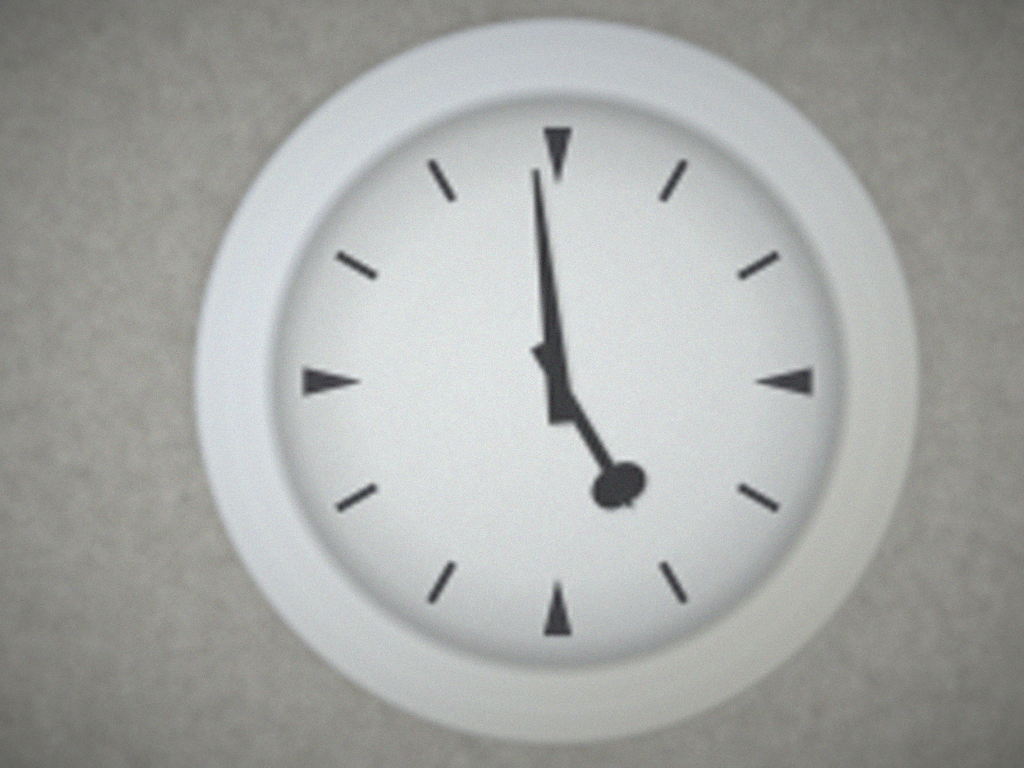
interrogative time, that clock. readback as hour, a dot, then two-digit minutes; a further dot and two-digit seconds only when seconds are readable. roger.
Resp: 4.59
